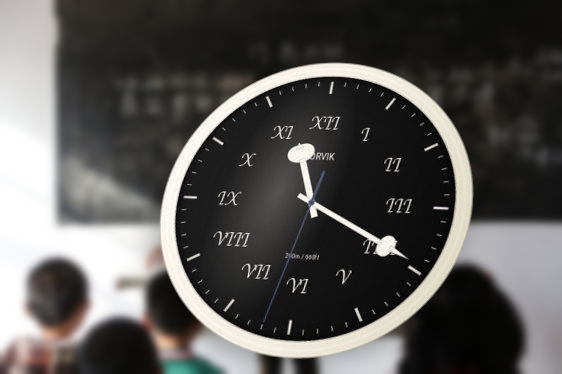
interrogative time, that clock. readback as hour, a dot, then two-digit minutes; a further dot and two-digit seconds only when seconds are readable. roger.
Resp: 11.19.32
